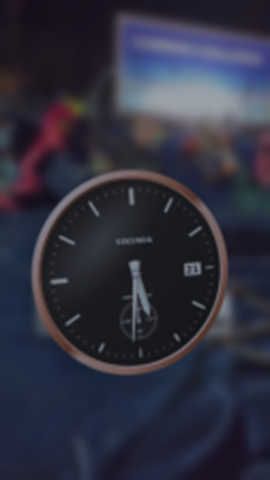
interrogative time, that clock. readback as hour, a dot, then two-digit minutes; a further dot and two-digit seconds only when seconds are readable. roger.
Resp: 5.31
